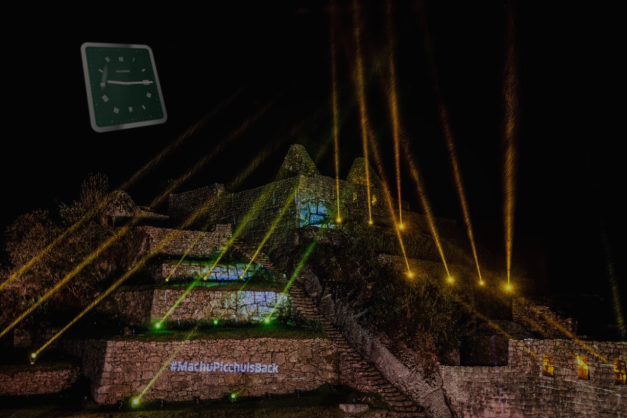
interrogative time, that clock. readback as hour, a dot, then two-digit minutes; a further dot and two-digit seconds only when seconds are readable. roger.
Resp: 9.15
